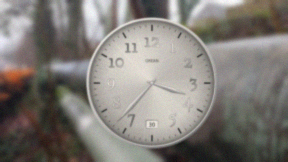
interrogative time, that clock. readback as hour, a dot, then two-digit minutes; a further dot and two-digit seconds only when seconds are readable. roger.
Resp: 3.37
